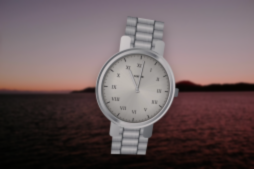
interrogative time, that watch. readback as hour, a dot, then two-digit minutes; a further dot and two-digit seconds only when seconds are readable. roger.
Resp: 11.01
